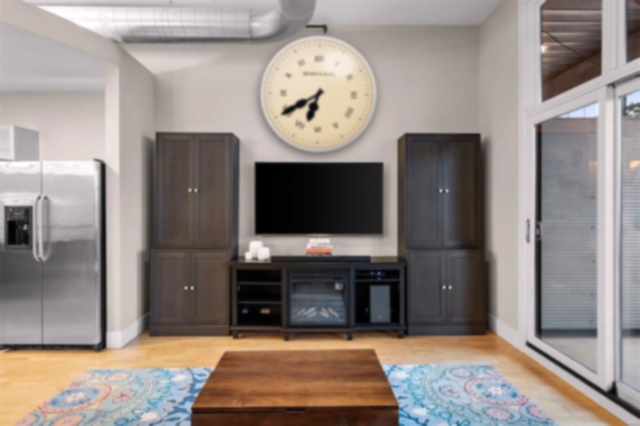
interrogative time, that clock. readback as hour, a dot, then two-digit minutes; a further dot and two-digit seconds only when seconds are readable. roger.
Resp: 6.40
